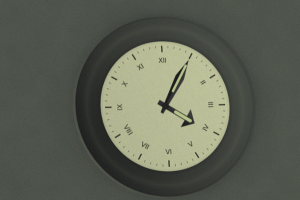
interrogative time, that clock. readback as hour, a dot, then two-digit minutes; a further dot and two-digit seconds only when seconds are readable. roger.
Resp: 4.05
